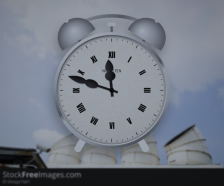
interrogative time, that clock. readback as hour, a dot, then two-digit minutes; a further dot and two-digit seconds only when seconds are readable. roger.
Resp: 11.48
